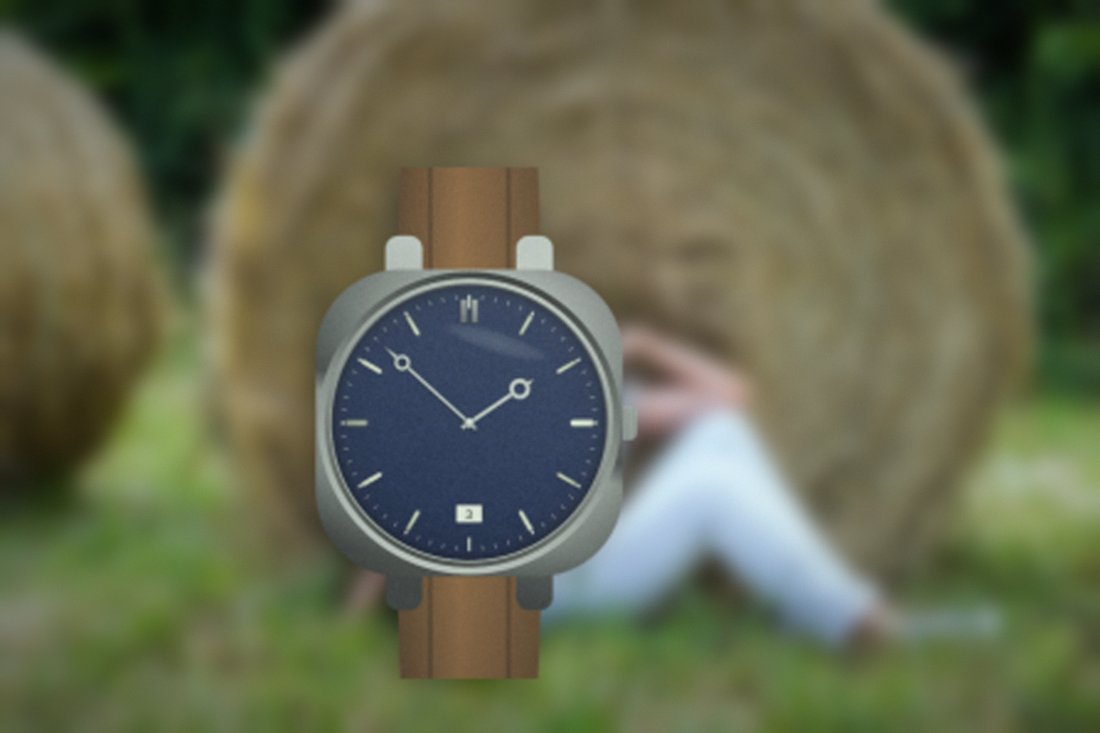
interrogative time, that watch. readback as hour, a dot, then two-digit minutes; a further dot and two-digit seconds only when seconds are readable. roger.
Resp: 1.52
